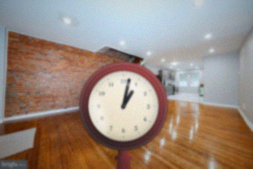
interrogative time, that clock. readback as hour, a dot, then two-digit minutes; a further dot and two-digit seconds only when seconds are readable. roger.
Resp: 1.02
